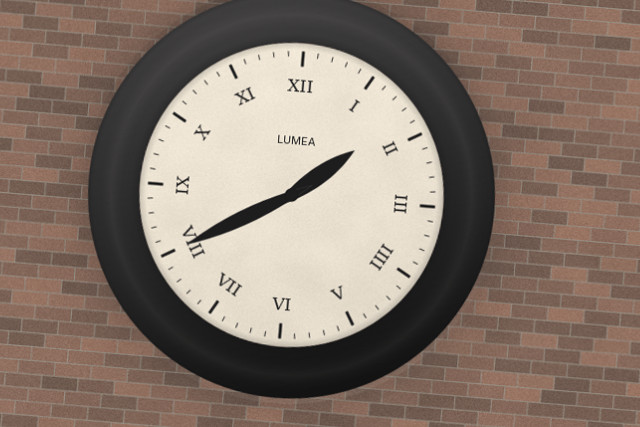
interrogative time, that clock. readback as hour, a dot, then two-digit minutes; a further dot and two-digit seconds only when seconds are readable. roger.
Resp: 1.40
